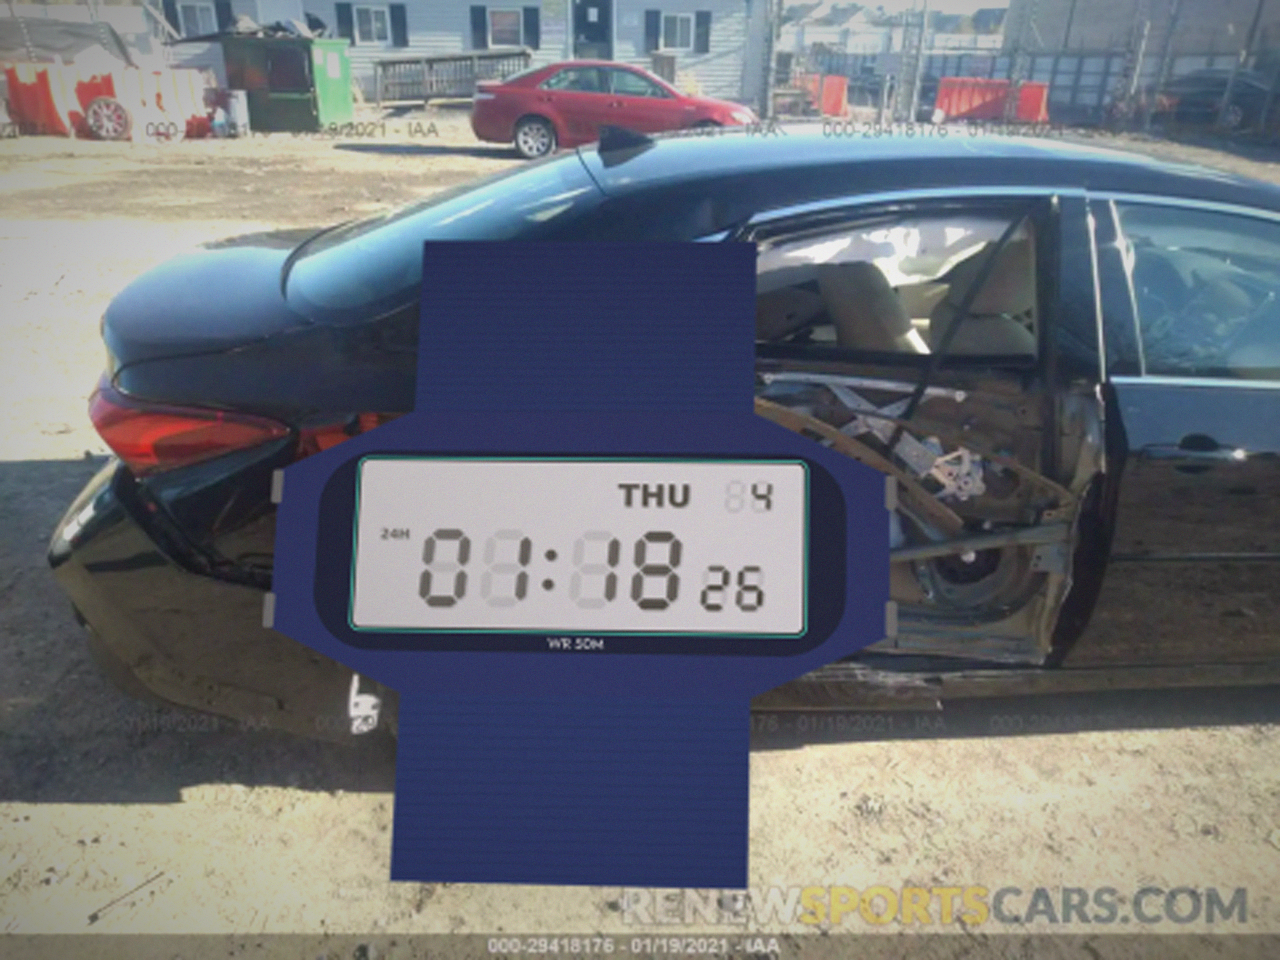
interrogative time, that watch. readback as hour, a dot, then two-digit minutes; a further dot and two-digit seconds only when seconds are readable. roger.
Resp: 1.18.26
